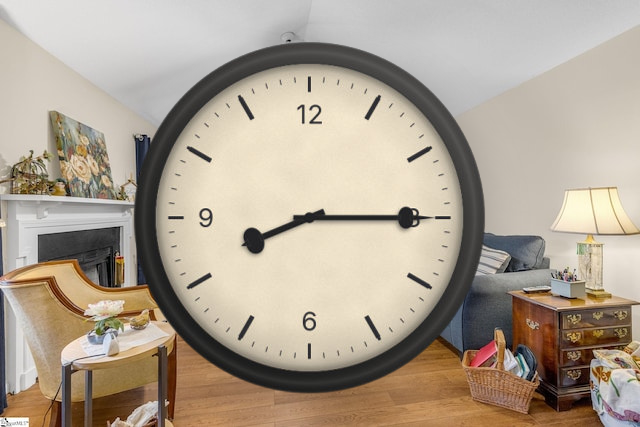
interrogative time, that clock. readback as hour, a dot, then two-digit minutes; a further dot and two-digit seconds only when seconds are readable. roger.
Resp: 8.15
